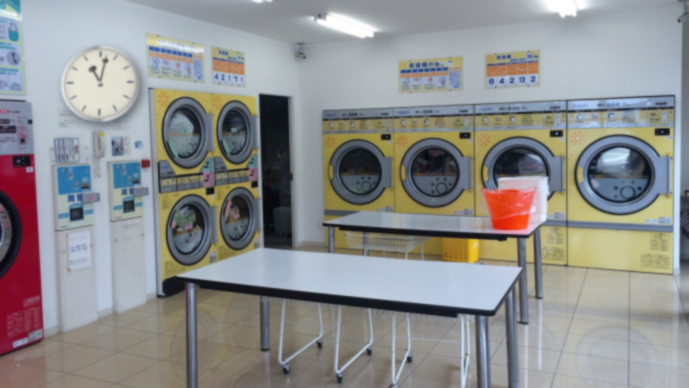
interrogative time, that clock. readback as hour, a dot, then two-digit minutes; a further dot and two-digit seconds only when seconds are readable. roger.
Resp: 11.02
